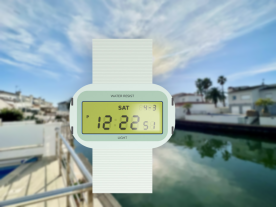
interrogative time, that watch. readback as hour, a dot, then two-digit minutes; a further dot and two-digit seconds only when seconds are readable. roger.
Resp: 12.22.51
